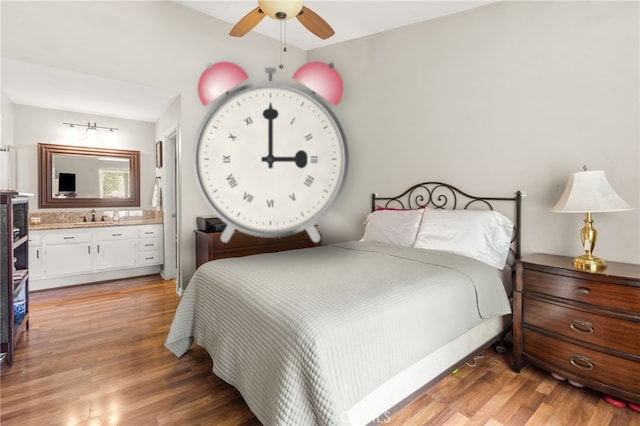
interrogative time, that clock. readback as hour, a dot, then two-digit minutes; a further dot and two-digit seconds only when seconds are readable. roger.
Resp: 3.00
